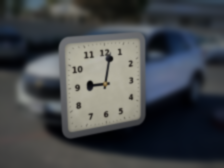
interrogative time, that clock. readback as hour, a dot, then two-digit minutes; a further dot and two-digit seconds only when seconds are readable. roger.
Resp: 9.02
